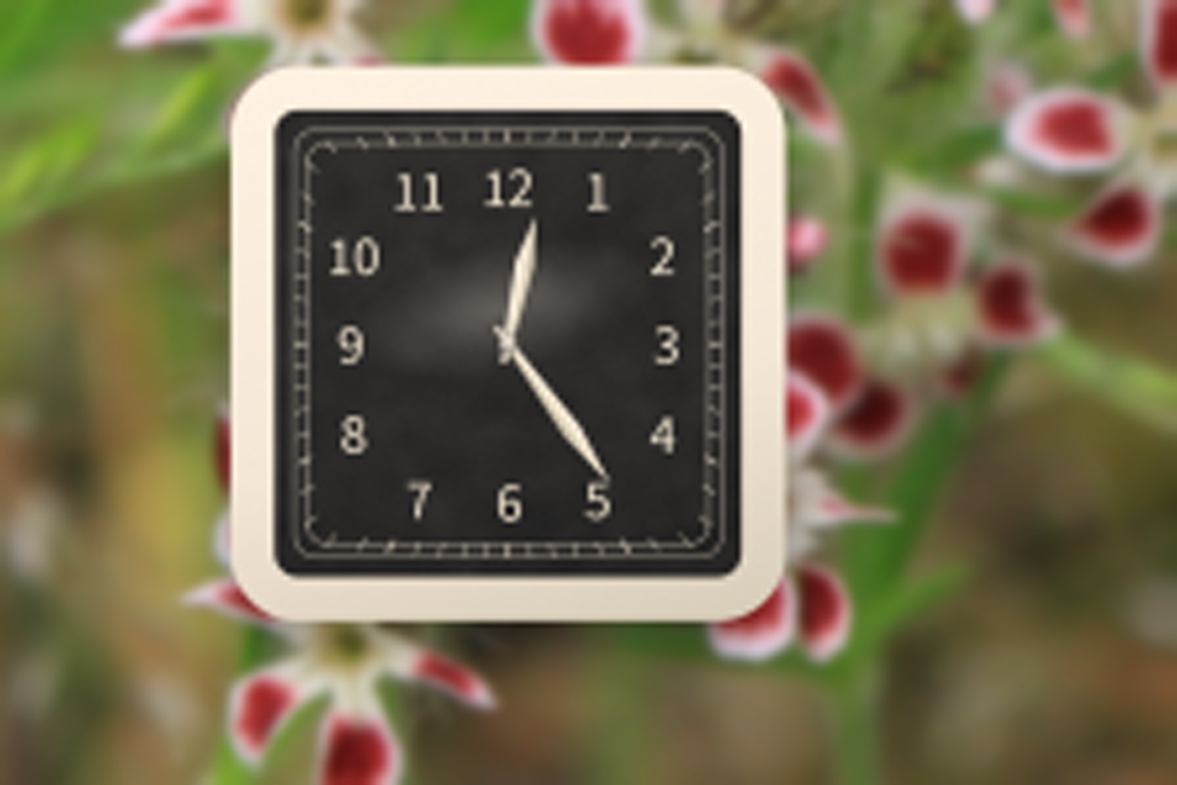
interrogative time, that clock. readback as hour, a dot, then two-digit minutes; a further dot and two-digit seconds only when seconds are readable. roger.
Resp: 12.24
